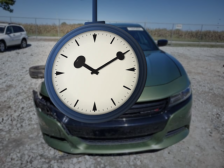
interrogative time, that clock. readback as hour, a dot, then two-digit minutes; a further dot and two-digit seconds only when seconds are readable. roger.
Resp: 10.10
